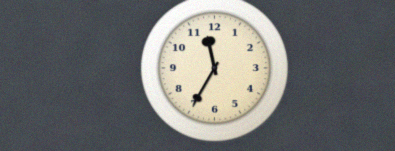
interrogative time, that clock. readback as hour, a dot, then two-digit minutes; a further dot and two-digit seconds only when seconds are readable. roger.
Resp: 11.35
